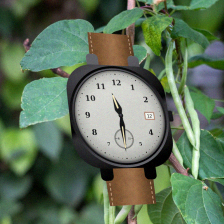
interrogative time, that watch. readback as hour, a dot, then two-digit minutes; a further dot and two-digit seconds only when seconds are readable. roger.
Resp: 11.30
